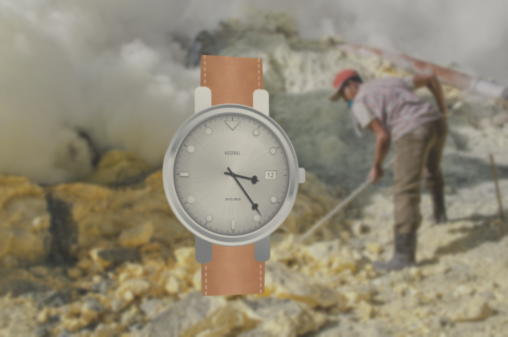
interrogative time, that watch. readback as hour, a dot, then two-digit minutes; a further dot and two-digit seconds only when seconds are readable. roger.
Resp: 3.24
